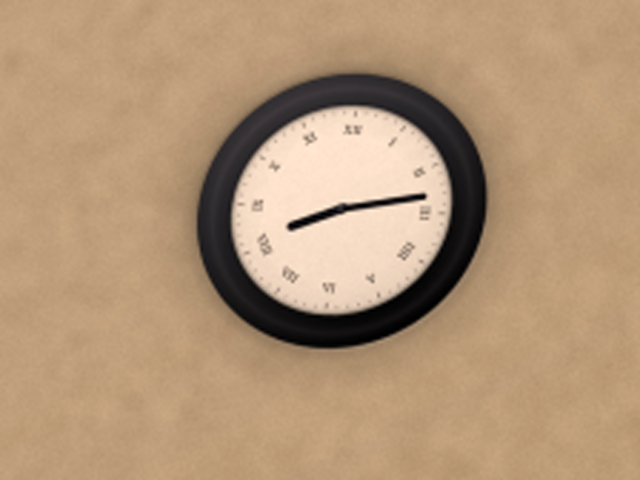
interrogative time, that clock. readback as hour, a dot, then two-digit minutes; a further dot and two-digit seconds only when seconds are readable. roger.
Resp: 8.13
